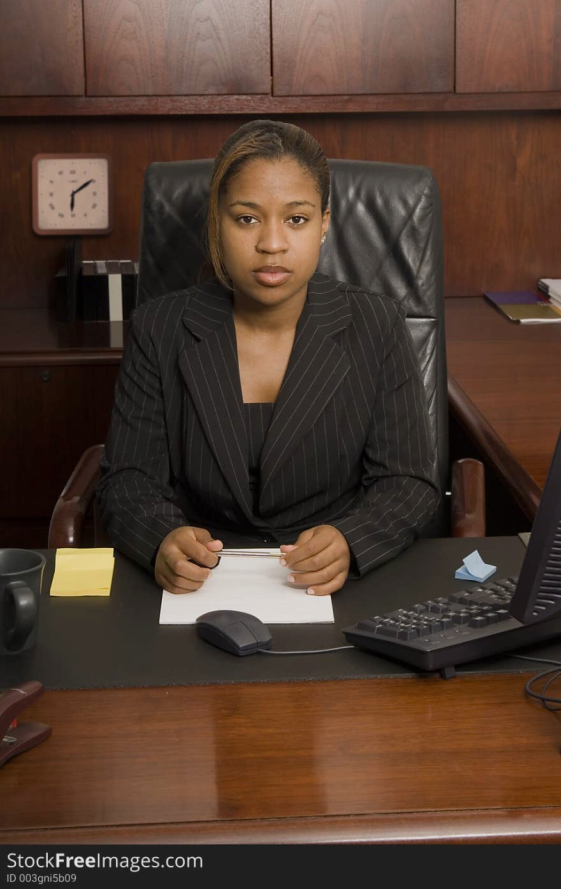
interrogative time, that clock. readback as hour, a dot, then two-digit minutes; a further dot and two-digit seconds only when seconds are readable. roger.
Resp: 6.09
